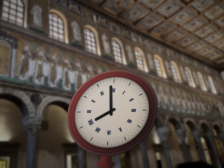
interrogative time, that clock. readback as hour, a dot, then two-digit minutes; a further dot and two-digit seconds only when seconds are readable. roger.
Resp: 7.59
